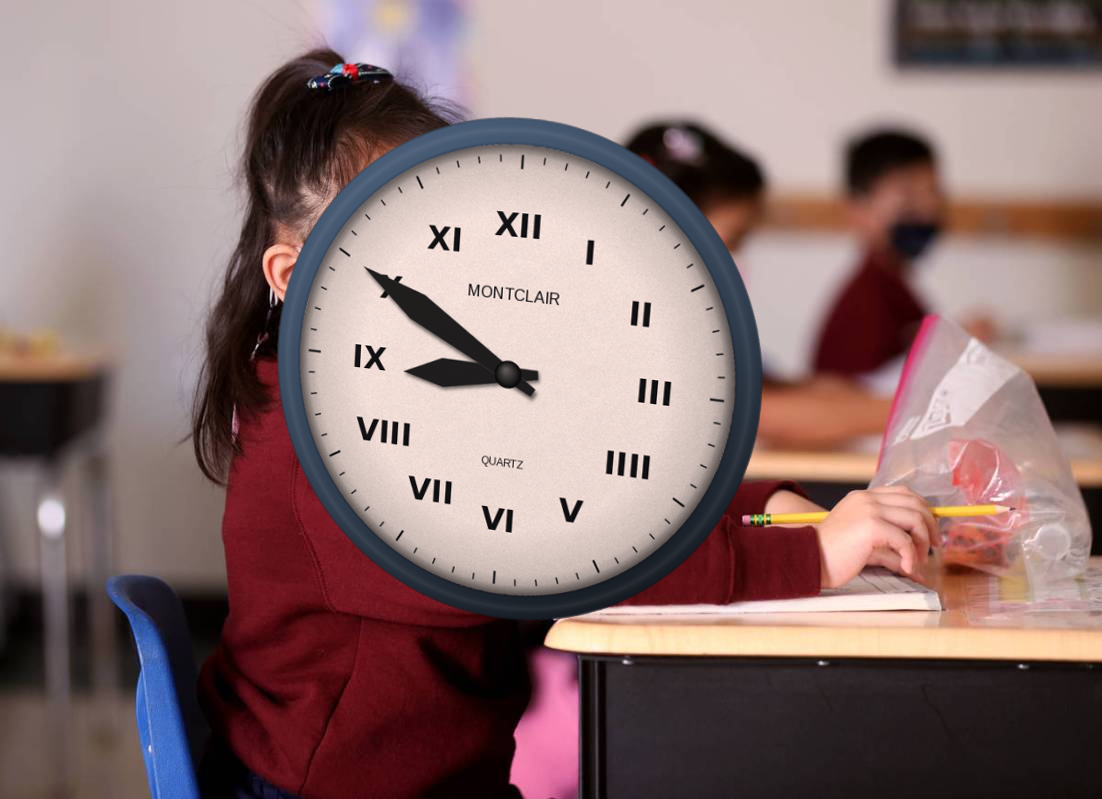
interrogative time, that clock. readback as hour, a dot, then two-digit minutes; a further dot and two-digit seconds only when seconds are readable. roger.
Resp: 8.50
